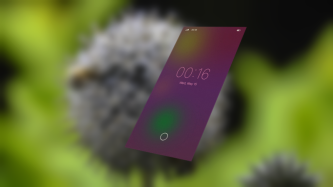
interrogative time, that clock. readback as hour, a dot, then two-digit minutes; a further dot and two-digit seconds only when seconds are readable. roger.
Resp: 0.16
